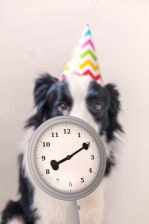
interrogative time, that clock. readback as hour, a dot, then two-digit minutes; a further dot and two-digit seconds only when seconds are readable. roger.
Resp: 8.10
